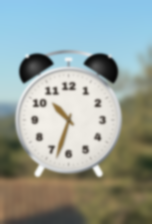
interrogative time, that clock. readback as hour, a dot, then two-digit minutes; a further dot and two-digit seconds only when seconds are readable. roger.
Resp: 10.33
